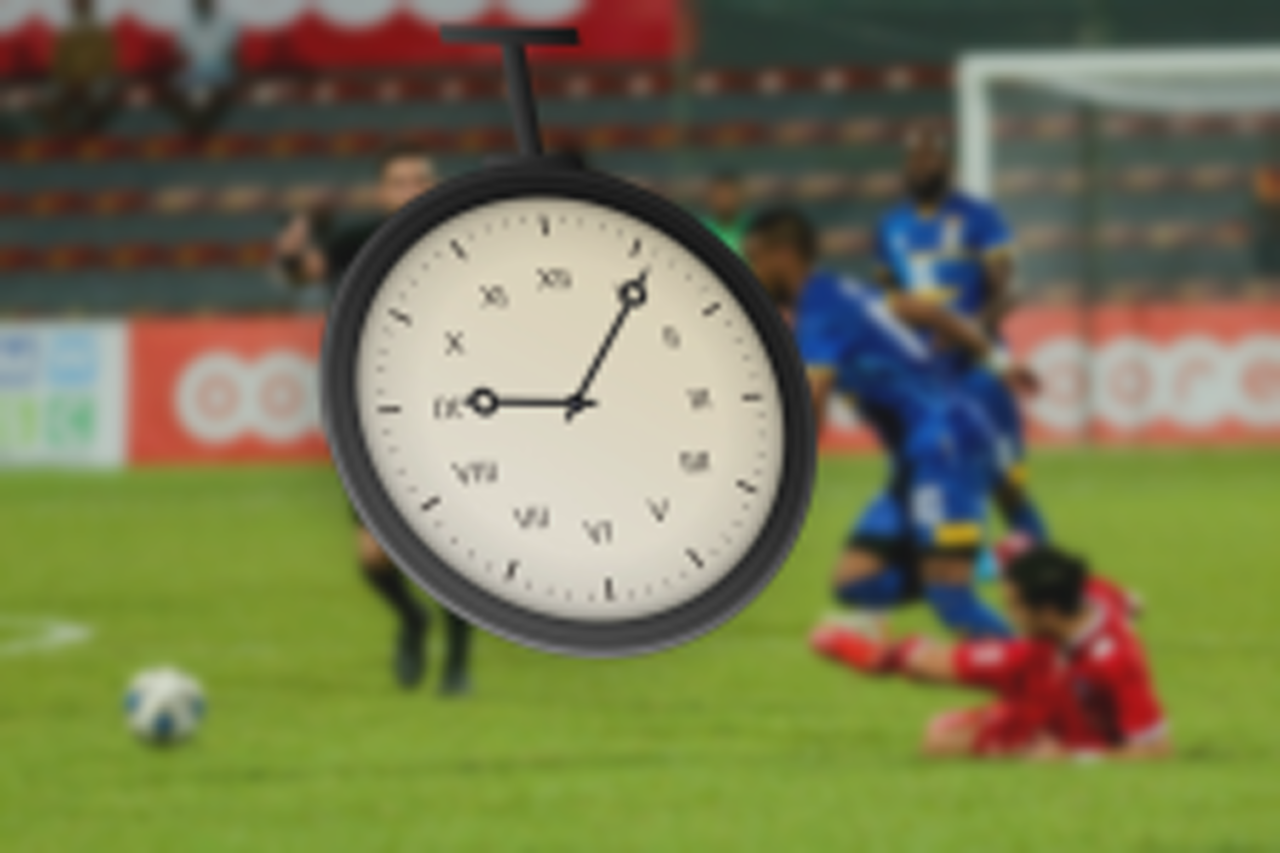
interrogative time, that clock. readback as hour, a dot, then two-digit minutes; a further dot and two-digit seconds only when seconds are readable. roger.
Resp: 9.06
